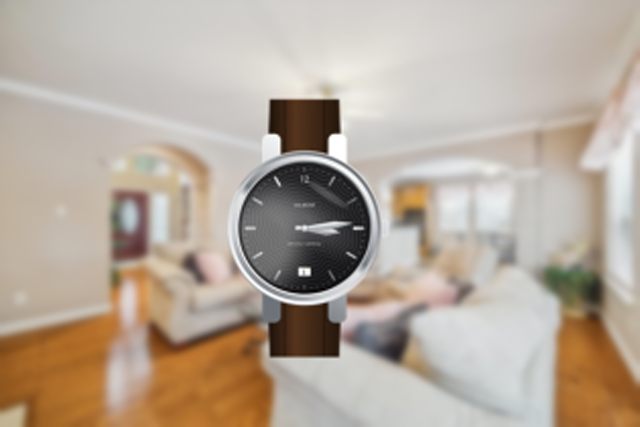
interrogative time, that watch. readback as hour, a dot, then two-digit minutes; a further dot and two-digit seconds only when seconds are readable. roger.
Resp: 3.14
